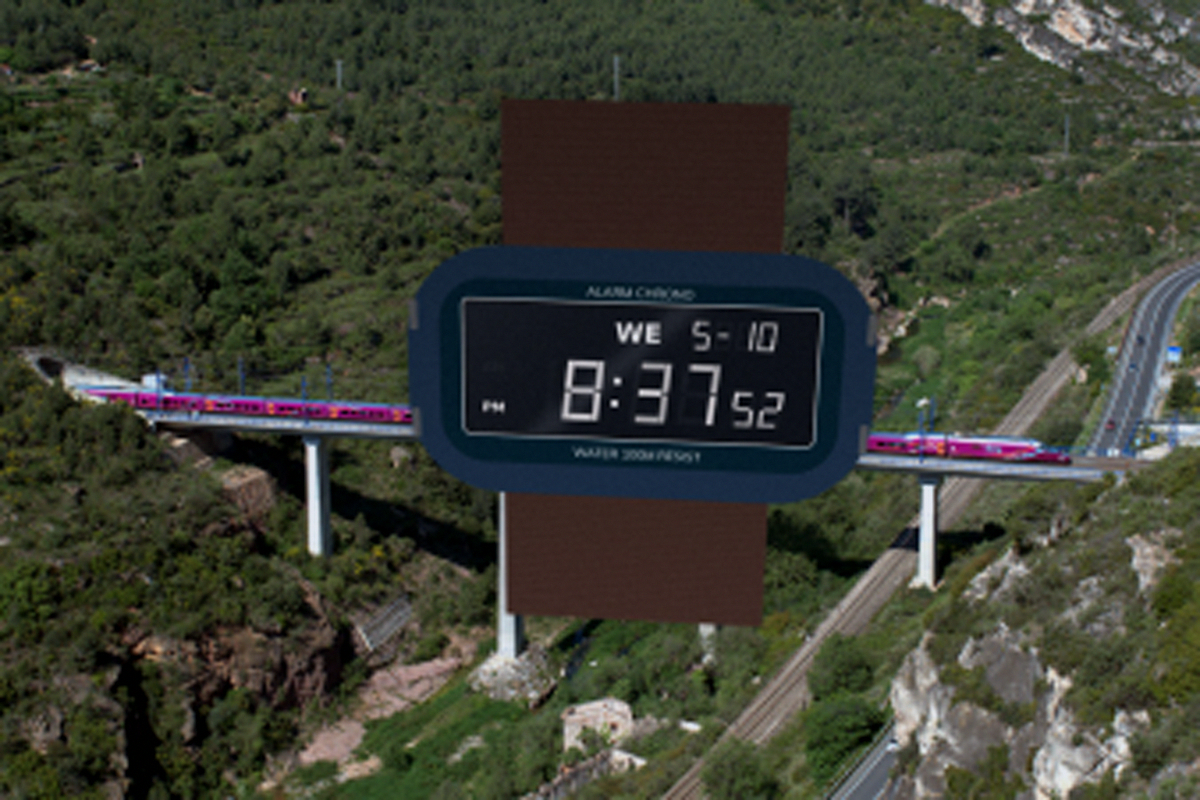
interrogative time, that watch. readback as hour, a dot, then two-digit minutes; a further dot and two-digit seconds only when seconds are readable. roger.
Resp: 8.37.52
